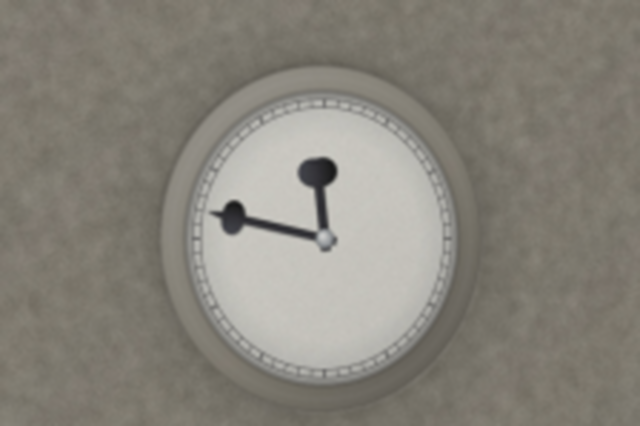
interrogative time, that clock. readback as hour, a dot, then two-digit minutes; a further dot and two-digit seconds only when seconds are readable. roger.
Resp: 11.47
